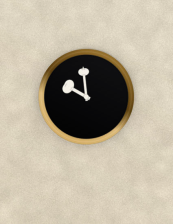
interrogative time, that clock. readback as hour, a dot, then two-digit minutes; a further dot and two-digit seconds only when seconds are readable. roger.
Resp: 9.59
